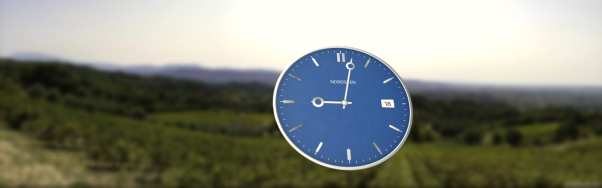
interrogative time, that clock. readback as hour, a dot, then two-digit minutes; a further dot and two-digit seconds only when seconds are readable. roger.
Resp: 9.02
